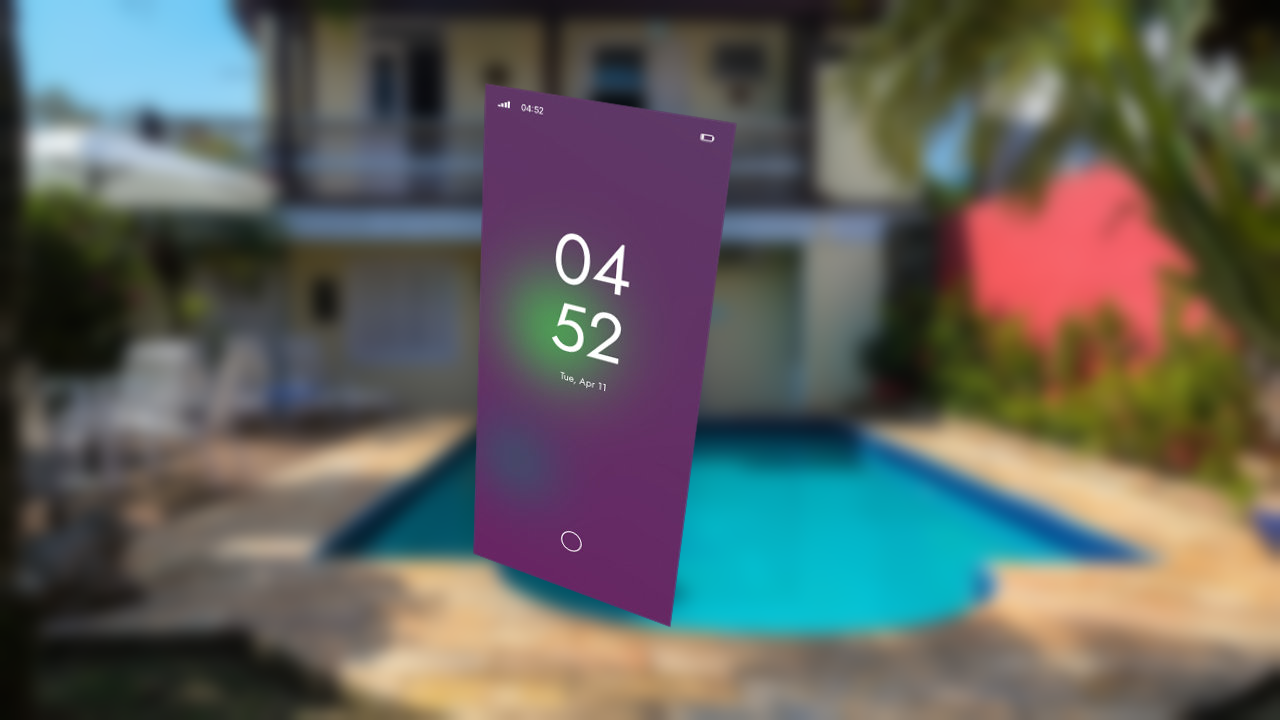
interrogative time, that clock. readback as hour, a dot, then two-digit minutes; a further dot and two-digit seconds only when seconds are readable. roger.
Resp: 4.52
